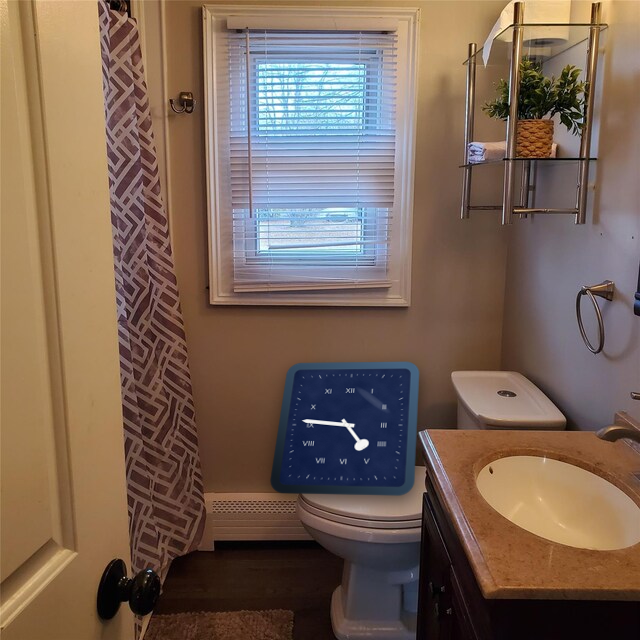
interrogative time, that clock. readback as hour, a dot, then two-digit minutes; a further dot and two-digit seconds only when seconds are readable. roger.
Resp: 4.46
